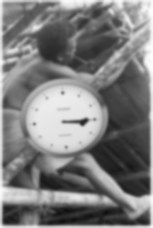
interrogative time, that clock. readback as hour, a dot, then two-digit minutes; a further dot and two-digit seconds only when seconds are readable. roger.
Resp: 3.15
